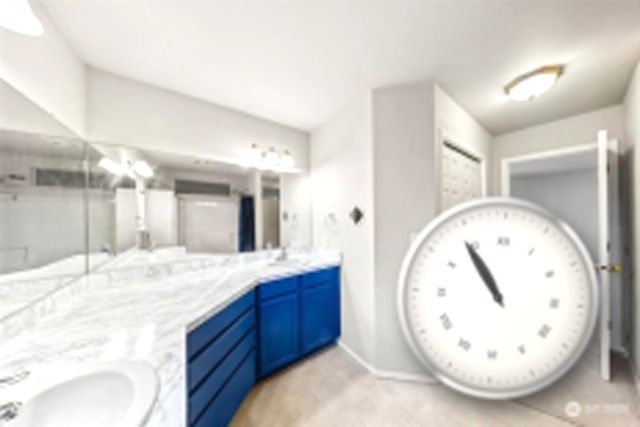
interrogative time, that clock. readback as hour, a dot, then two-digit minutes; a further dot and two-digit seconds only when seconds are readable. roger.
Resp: 10.54
